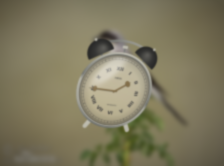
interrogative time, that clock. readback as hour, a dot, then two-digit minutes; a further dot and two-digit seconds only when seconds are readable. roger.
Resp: 1.45
